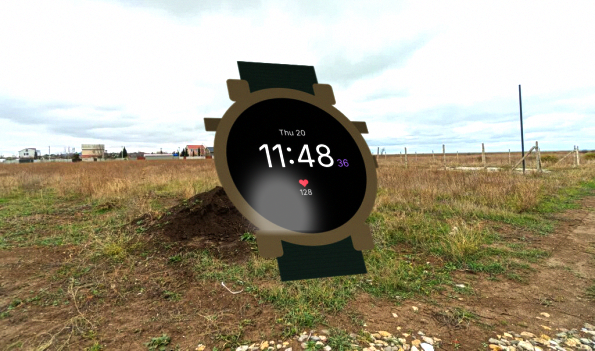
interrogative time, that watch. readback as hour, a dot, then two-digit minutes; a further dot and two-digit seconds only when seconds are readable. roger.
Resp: 11.48.36
